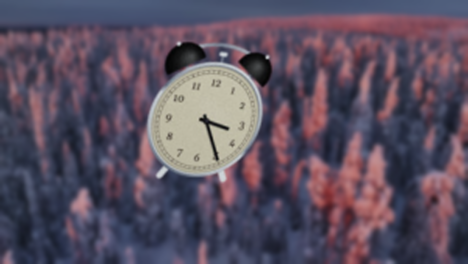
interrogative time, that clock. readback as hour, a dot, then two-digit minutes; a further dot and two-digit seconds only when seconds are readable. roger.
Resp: 3.25
